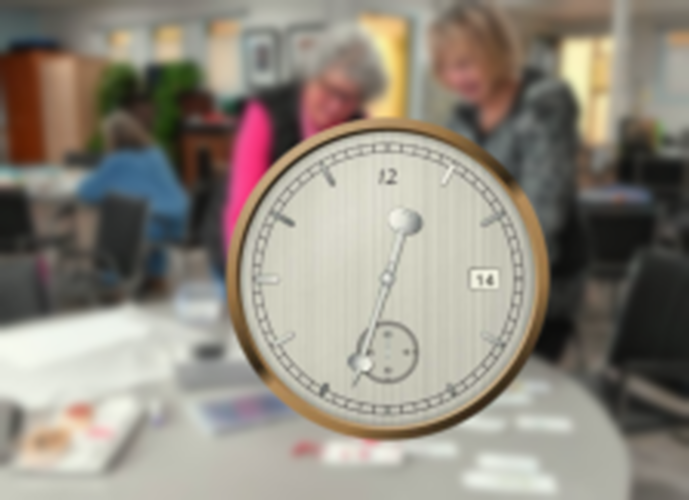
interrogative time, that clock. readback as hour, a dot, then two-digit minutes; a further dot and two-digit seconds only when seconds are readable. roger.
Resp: 12.33
